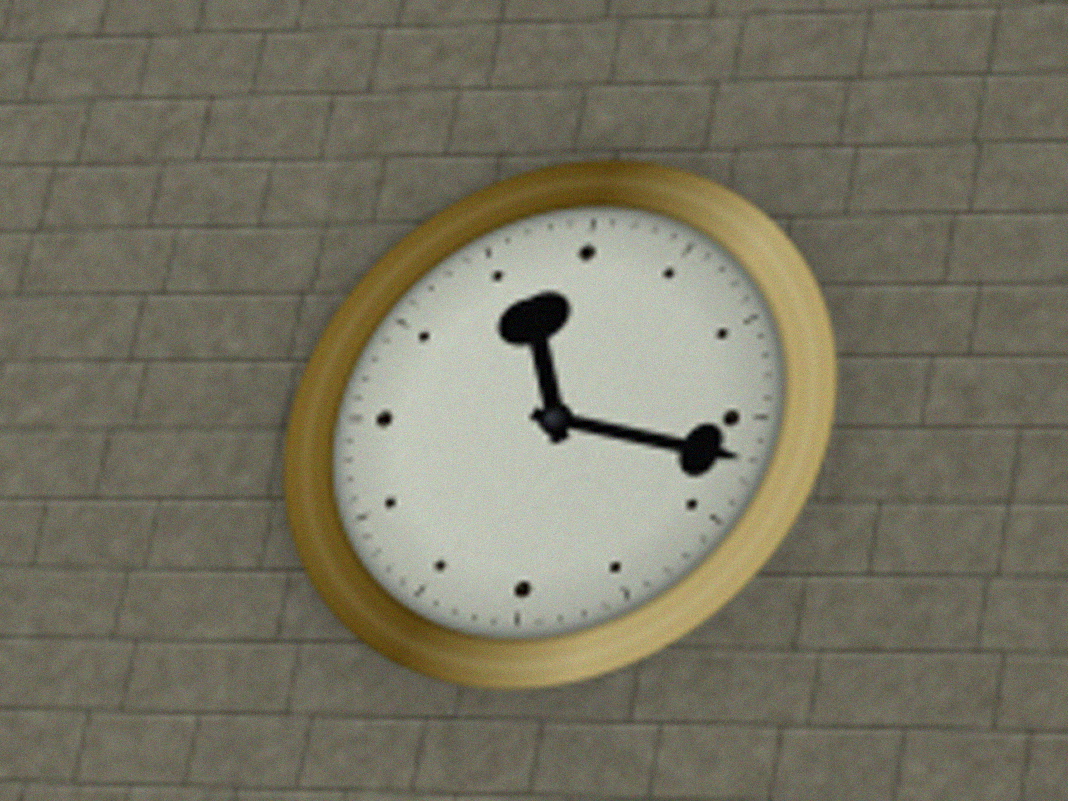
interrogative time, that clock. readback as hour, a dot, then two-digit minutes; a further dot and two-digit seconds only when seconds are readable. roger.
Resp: 11.17
